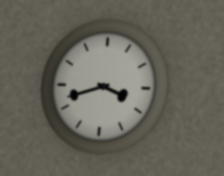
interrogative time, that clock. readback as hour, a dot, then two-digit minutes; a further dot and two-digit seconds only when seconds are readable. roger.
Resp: 3.42
